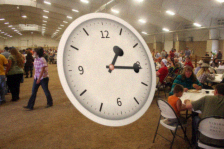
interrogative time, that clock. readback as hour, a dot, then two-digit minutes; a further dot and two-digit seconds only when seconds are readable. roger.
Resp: 1.16
